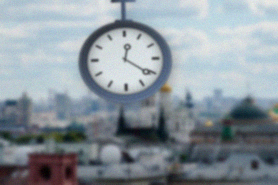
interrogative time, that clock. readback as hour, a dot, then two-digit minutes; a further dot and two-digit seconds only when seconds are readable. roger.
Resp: 12.21
